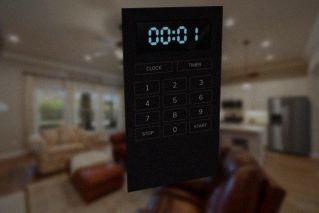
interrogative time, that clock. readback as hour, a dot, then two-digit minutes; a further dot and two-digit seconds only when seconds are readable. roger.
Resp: 0.01
